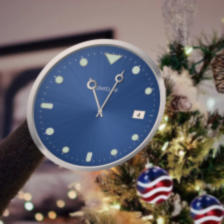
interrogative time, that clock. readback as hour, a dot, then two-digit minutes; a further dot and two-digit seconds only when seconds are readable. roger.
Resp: 11.03
